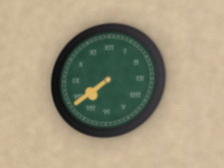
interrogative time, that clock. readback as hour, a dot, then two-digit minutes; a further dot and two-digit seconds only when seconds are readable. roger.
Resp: 7.39
